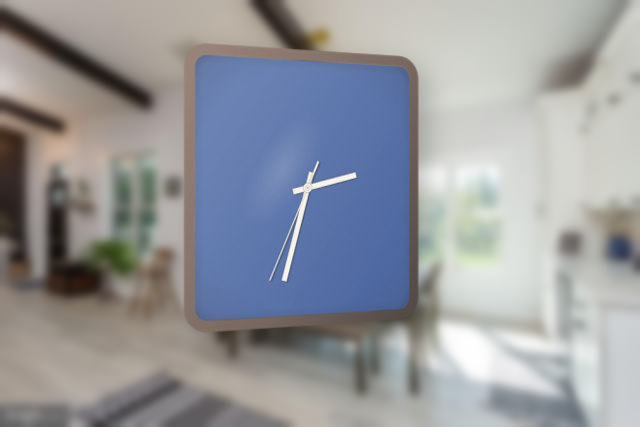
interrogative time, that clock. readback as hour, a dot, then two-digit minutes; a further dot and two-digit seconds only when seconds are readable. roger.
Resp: 2.32.34
